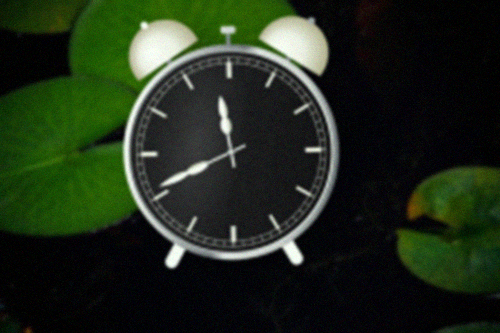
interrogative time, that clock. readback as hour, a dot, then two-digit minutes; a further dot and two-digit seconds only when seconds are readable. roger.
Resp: 11.41
